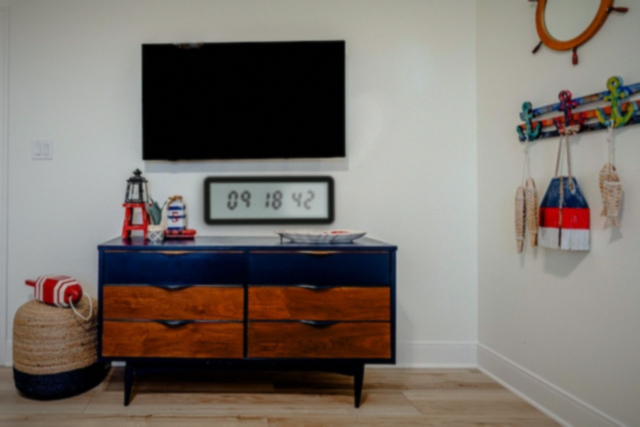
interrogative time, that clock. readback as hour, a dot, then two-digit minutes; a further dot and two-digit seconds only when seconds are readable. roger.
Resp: 9.18.42
